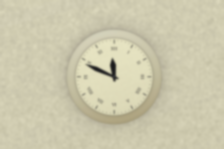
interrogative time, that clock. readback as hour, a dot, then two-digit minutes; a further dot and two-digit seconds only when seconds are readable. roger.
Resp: 11.49
